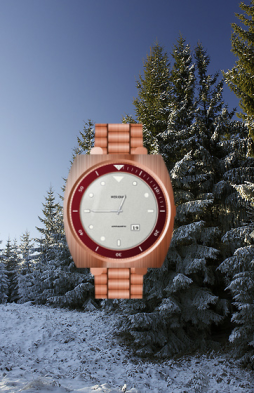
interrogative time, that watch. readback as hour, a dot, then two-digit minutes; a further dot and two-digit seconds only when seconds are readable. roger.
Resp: 12.45
